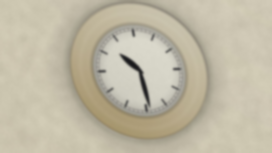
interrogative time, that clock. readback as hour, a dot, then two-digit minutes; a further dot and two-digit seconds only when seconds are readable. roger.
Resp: 10.29
